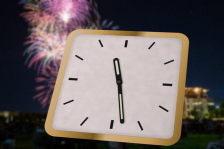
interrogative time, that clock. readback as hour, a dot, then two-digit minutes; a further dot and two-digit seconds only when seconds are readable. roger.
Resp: 11.28
